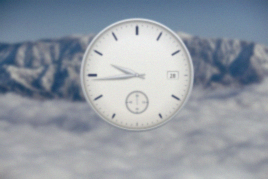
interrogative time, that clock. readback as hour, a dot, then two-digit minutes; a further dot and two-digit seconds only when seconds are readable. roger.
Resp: 9.44
